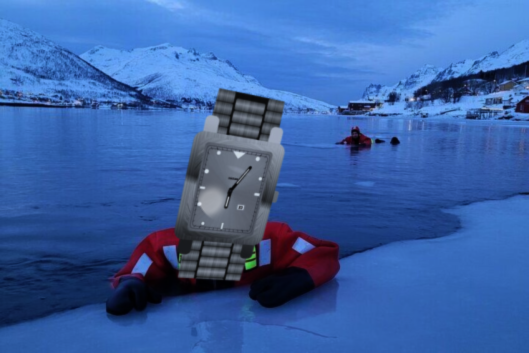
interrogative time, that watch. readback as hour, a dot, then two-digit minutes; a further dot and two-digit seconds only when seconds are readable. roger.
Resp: 6.05
